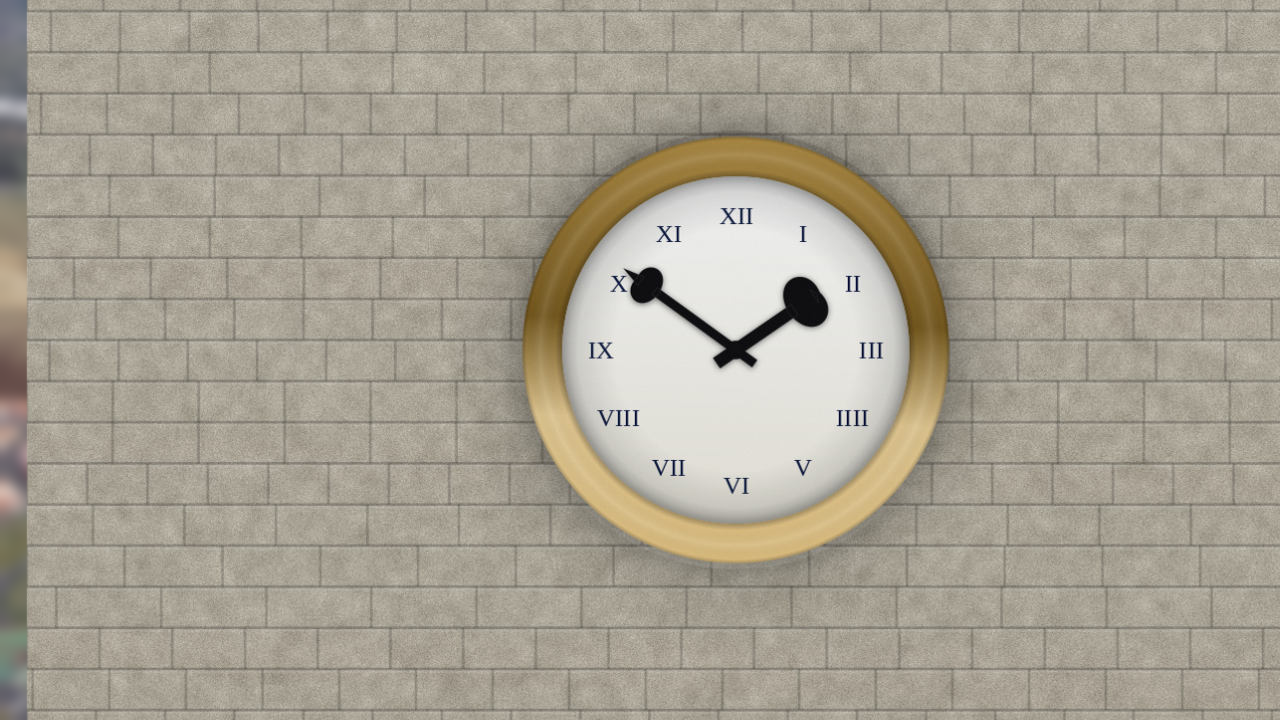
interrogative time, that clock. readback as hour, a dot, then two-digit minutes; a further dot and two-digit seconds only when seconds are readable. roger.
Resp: 1.51
